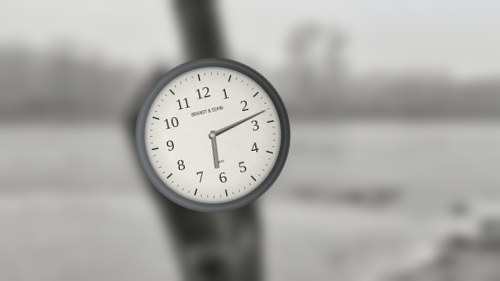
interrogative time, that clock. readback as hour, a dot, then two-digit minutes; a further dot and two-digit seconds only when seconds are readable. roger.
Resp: 6.13
